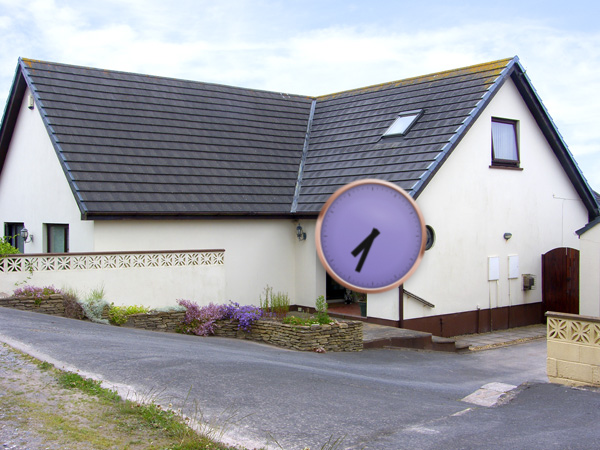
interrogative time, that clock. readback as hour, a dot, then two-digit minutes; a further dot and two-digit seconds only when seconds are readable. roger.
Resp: 7.34
